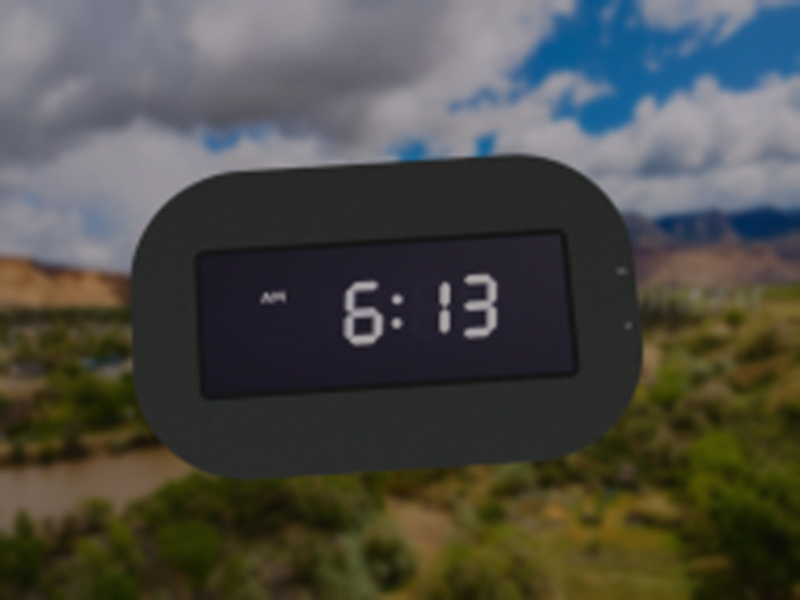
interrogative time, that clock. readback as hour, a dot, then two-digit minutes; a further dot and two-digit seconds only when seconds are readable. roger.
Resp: 6.13
